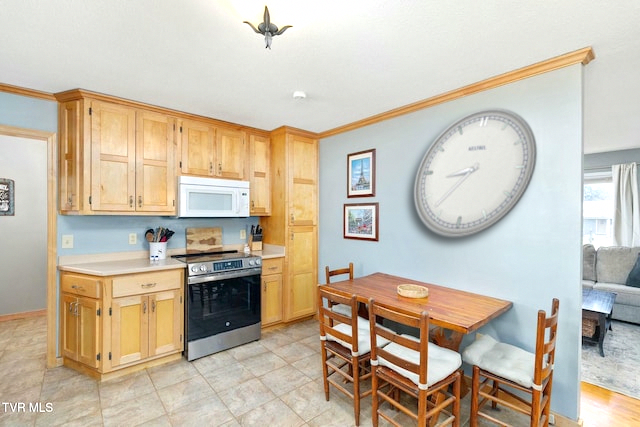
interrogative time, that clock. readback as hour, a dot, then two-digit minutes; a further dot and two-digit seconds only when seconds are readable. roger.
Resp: 8.37
